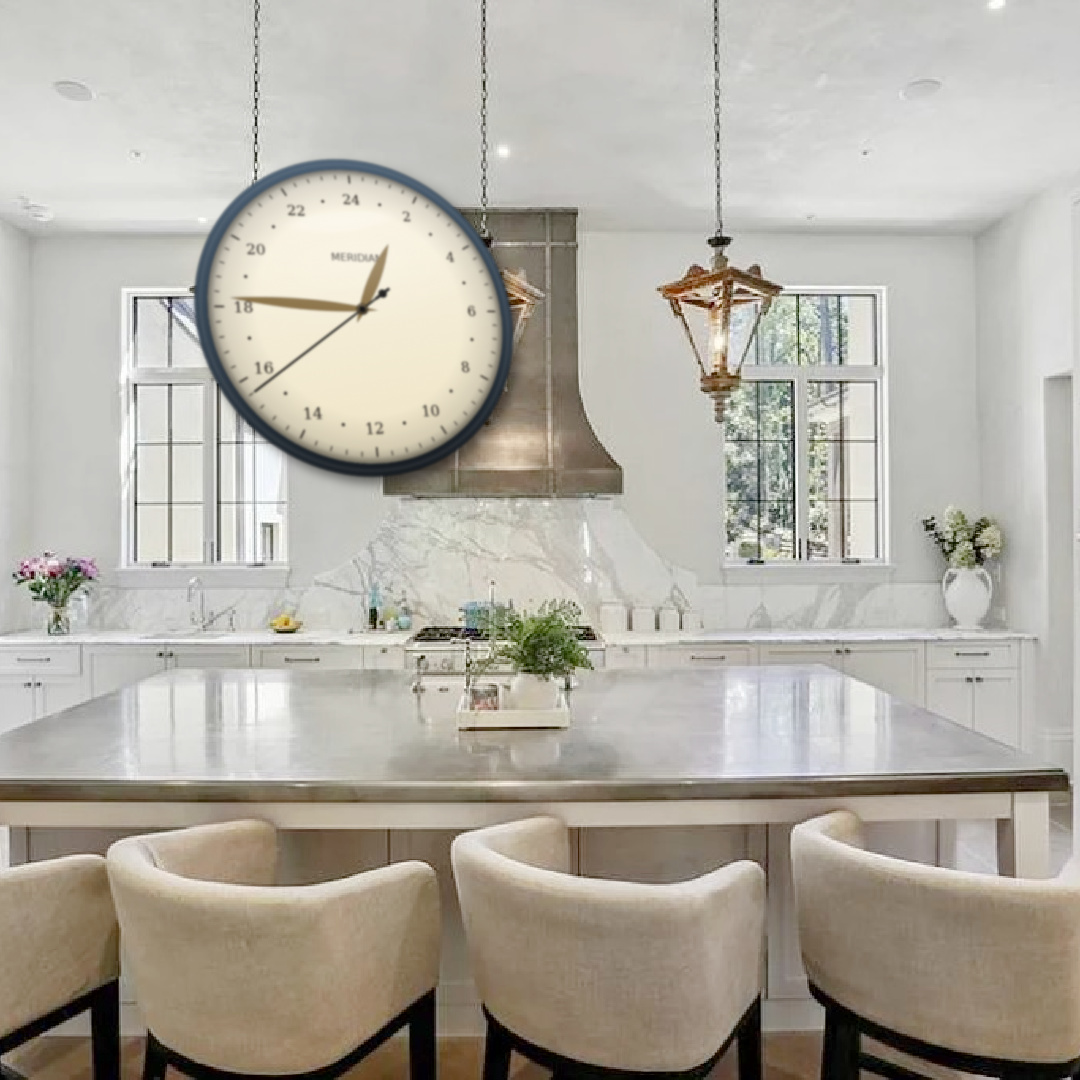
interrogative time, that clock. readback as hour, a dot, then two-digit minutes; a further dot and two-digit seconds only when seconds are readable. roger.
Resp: 1.45.39
